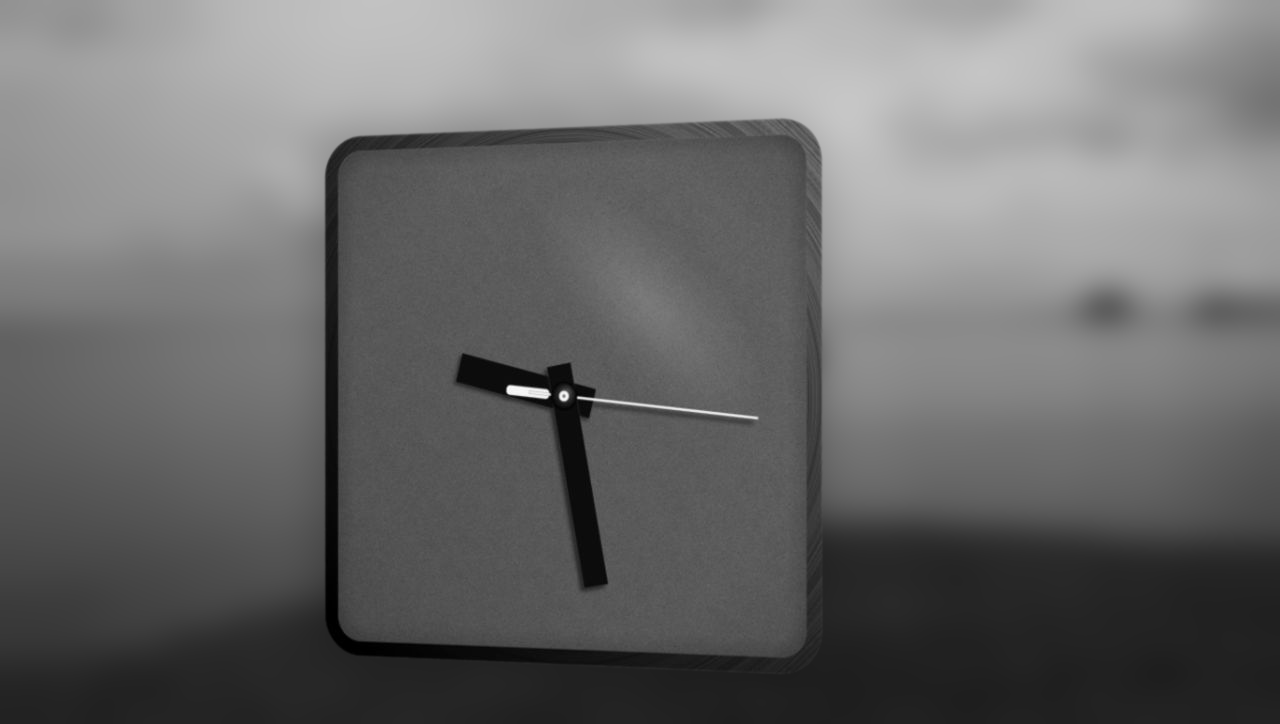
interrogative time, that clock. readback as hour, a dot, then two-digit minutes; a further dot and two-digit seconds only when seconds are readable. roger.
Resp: 9.28.16
